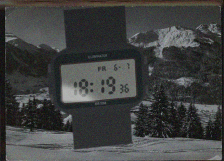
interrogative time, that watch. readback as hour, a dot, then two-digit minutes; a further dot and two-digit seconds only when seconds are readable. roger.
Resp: 18.19.36
